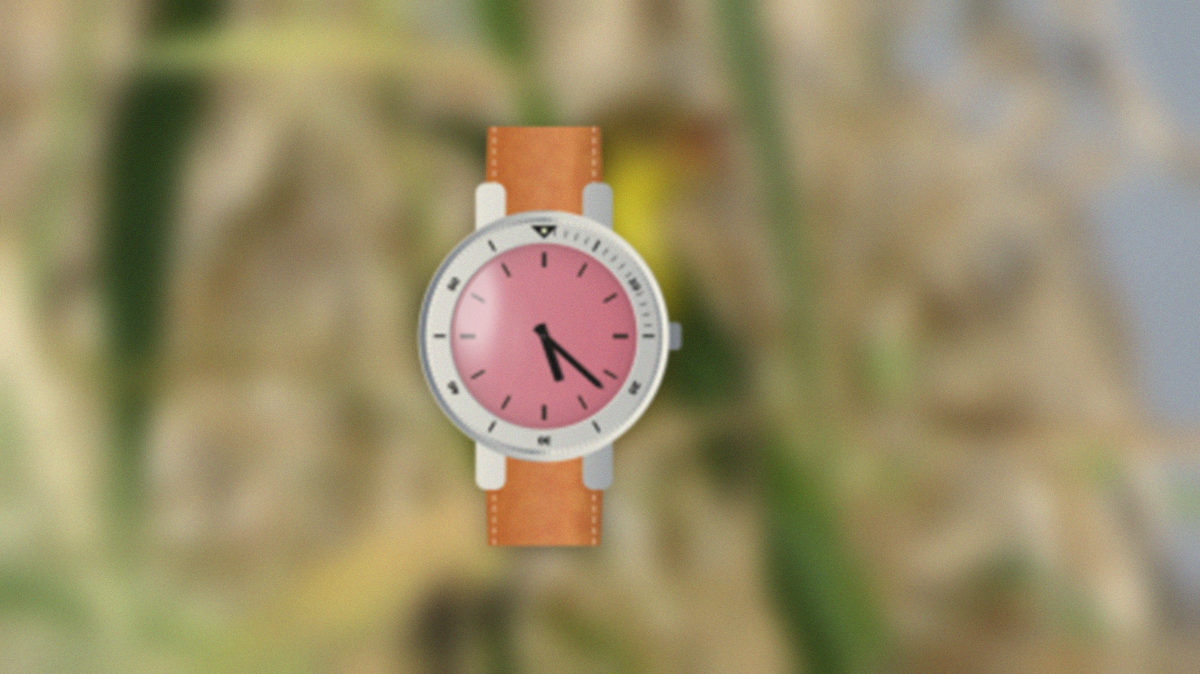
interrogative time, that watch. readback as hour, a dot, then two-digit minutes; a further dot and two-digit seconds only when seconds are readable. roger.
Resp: 5.22
